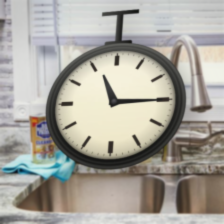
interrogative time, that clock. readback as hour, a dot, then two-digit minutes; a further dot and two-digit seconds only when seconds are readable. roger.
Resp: 11.15
